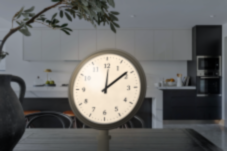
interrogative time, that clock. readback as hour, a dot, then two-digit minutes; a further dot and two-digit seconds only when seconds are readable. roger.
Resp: 12.09
